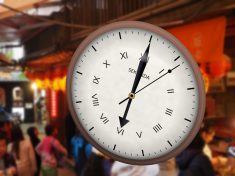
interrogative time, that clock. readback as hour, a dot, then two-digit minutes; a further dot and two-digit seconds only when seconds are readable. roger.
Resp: 6.00.06
